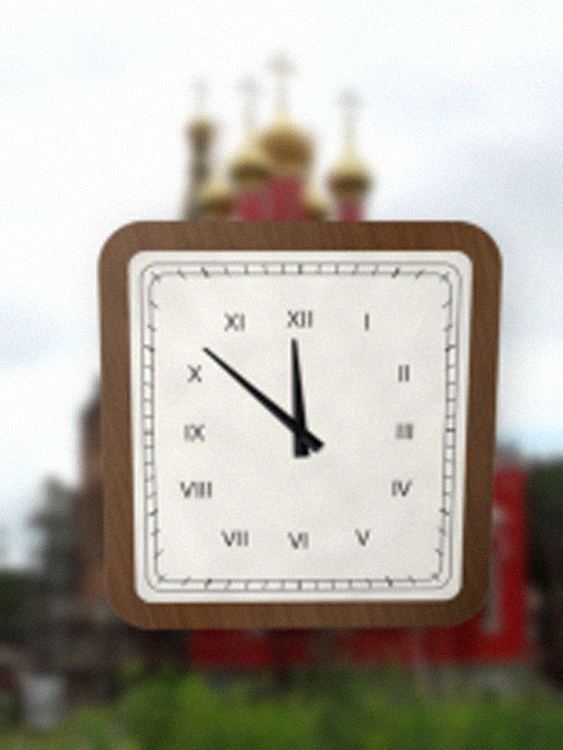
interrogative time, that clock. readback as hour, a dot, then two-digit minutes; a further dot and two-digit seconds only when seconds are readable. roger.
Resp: 11.52
